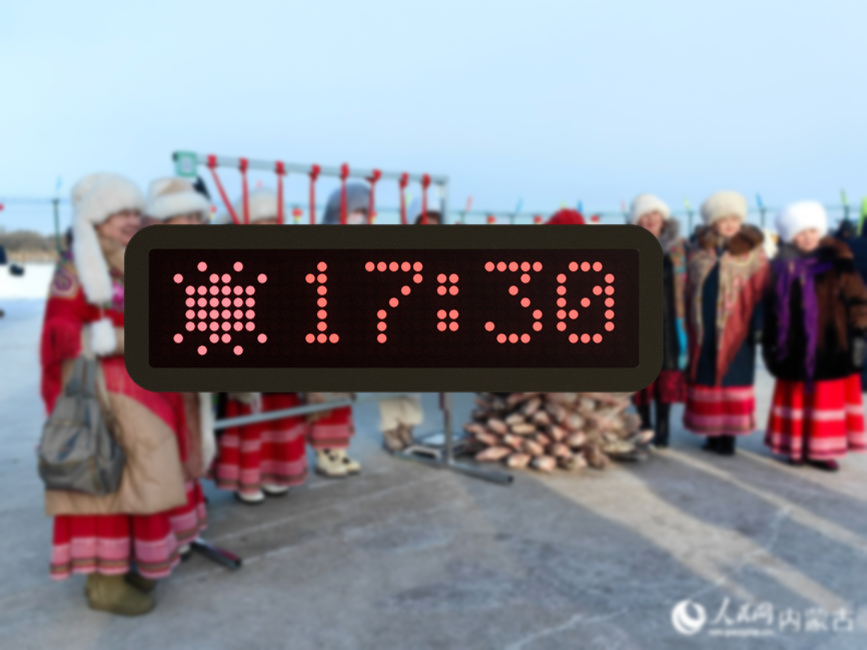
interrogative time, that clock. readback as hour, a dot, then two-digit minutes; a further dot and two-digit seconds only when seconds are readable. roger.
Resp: 17.30
